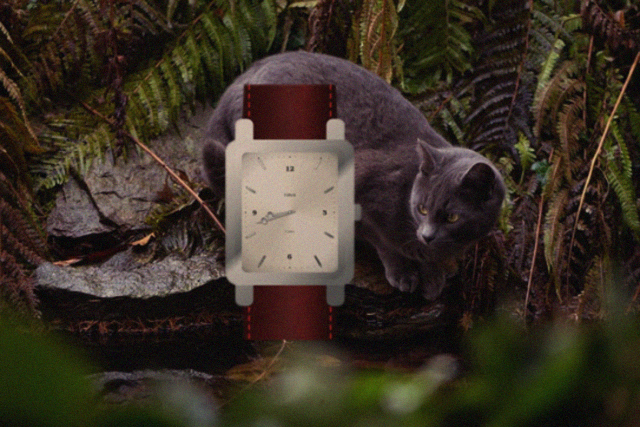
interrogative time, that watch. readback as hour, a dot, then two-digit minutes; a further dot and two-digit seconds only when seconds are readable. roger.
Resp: 8.42
